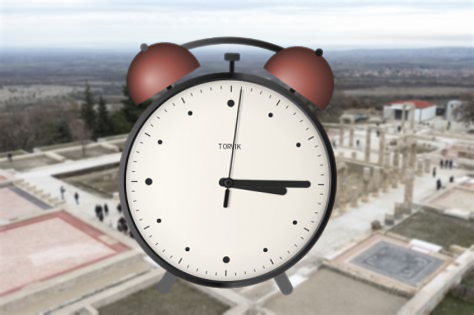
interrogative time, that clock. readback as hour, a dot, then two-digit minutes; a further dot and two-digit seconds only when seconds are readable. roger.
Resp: 3.15.01
